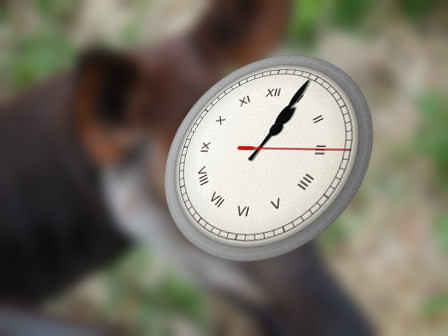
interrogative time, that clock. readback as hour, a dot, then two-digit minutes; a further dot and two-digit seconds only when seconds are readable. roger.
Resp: 1.04.15
